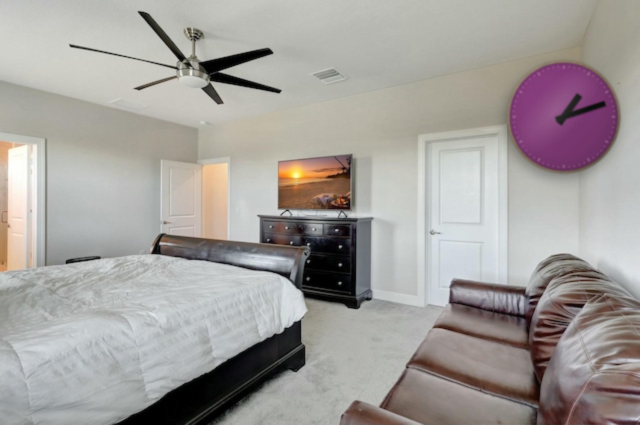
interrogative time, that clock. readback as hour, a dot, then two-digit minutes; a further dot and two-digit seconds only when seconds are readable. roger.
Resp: 1.12
